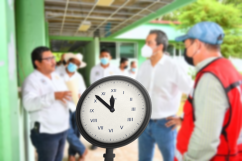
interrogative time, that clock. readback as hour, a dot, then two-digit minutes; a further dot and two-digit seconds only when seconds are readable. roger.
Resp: 11.52
